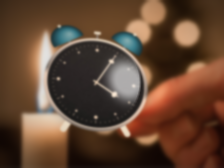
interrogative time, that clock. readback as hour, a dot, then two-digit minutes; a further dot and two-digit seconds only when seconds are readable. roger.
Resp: 4.05
